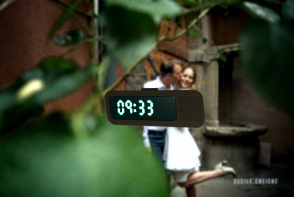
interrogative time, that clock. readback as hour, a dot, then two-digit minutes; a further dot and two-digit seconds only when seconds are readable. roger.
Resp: 9.33
